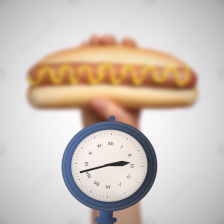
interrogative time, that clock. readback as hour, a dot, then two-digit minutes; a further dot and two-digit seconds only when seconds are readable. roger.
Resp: 2.42
